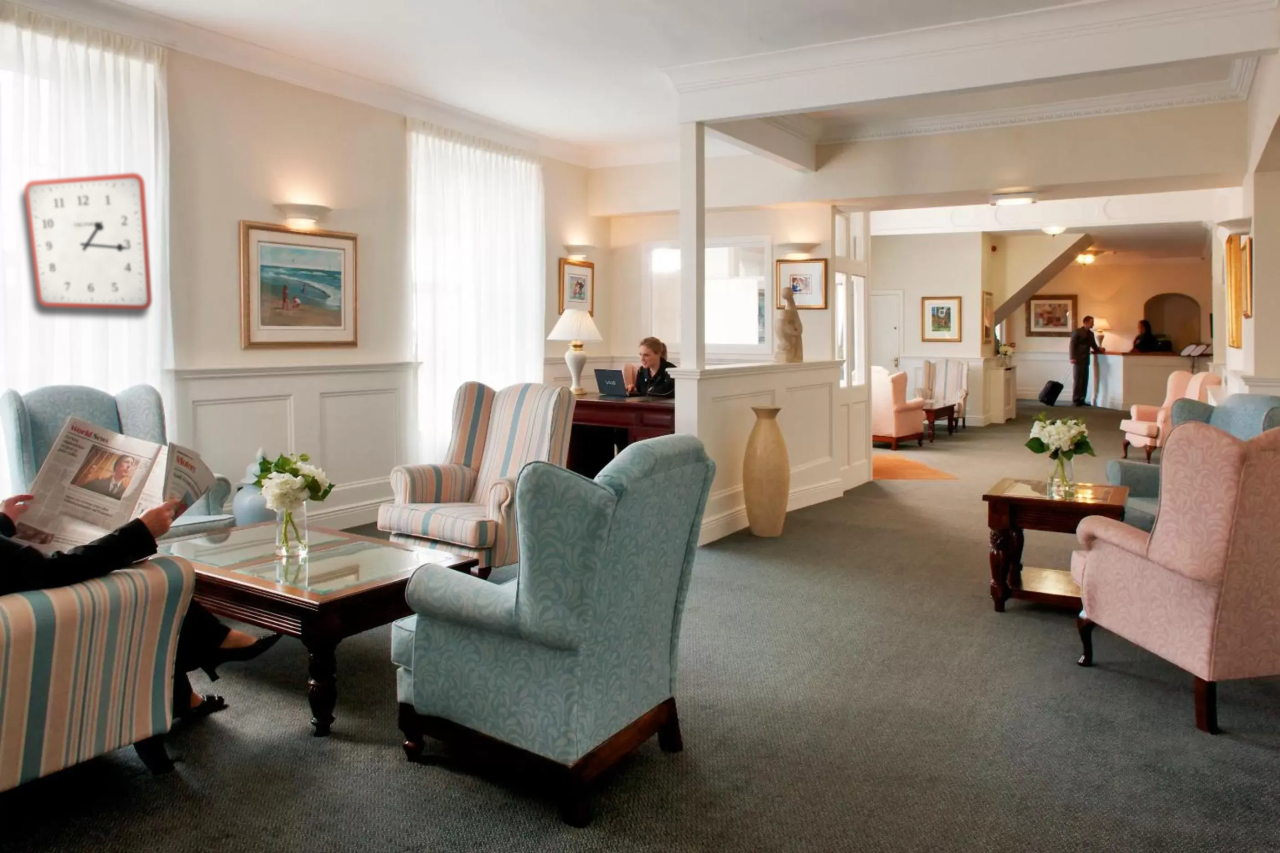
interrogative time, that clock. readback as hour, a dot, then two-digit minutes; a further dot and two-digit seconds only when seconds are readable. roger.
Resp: 1.16
